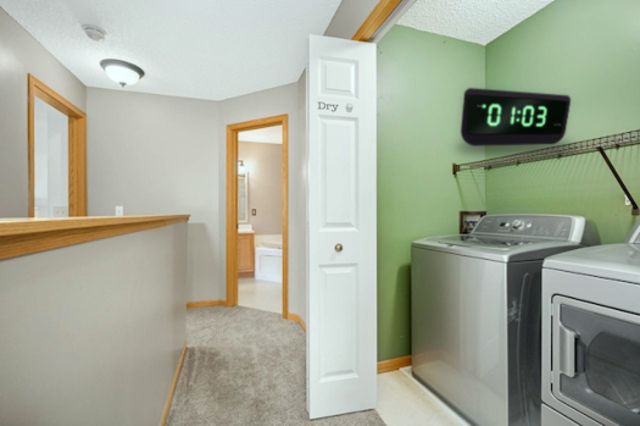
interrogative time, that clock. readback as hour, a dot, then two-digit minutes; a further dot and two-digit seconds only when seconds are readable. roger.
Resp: 1.03
